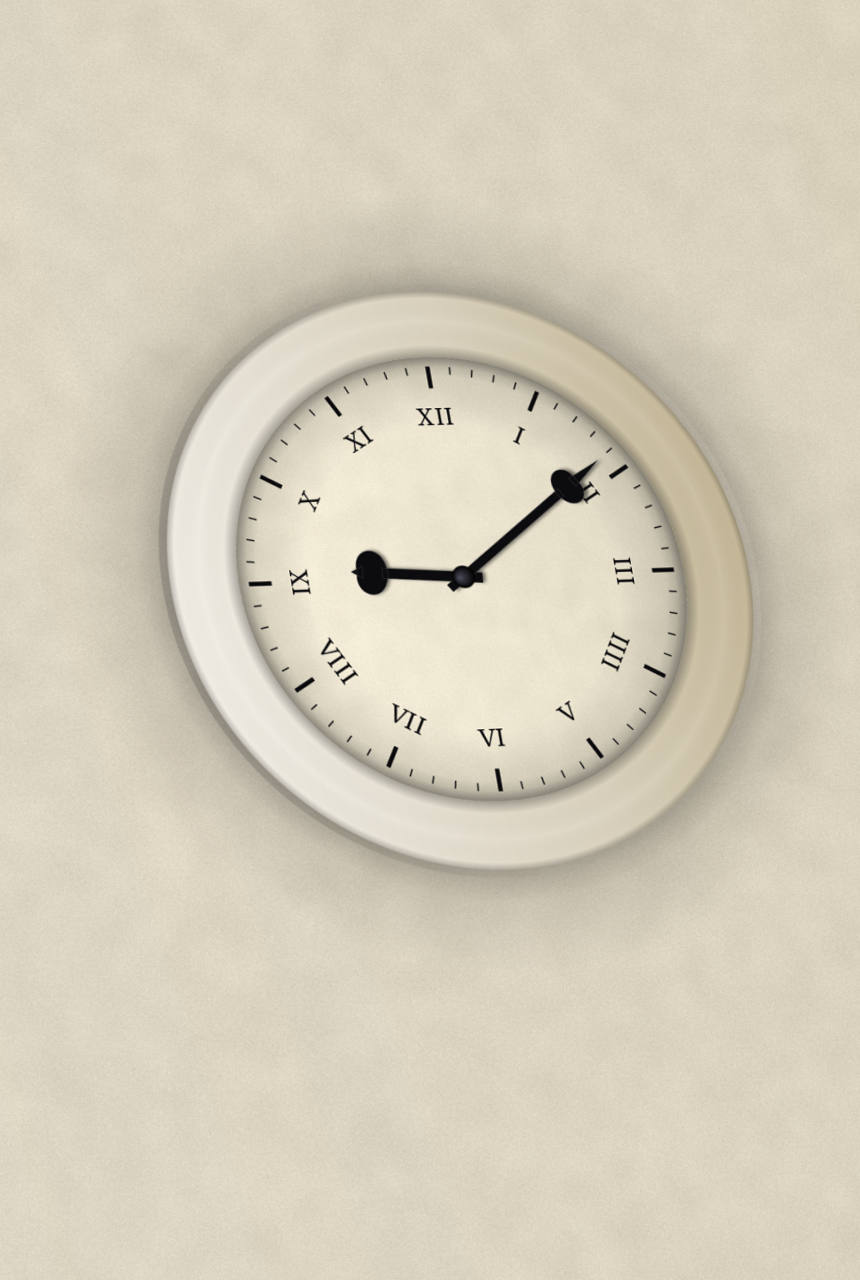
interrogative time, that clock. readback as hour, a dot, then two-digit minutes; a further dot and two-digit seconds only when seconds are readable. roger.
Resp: 9.09
